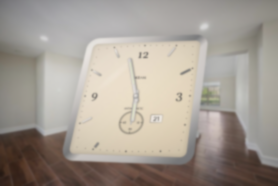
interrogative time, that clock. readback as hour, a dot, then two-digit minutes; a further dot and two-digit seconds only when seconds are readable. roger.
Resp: 5.57
